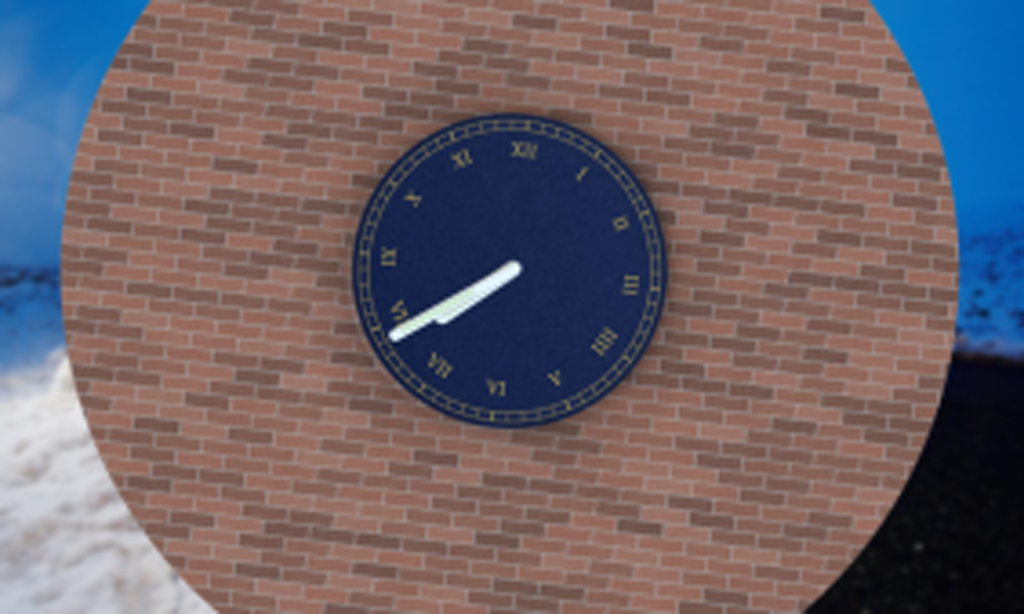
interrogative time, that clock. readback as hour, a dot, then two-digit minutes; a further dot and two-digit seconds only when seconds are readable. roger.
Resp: 7.39
